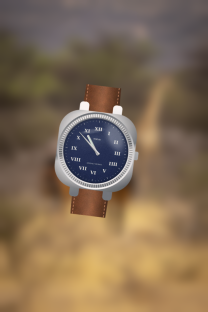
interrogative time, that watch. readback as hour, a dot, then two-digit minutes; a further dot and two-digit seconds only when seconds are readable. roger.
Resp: 10.52
